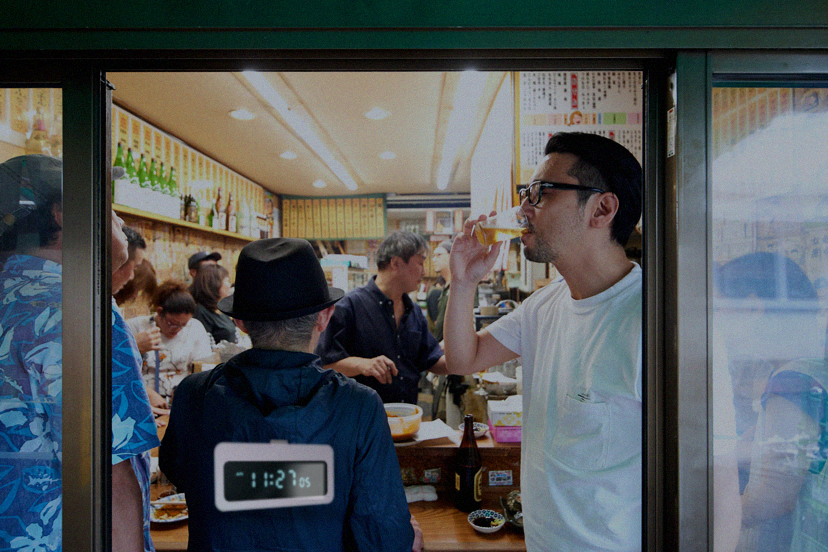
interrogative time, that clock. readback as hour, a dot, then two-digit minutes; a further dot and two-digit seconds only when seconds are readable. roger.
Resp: 11.27
